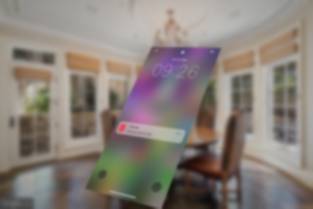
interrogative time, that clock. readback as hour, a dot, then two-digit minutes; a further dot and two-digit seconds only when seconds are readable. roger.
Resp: 9.26
